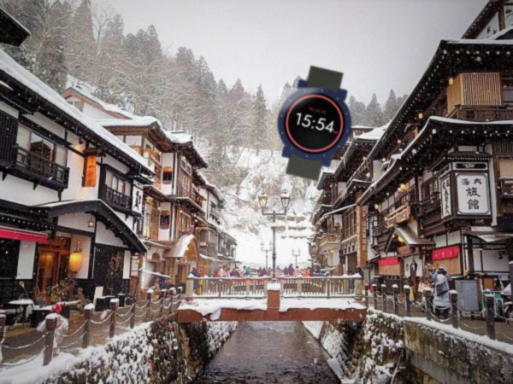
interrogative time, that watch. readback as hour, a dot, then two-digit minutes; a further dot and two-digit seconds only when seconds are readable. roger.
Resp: 15.54
